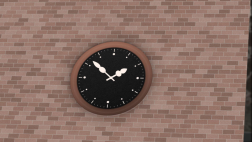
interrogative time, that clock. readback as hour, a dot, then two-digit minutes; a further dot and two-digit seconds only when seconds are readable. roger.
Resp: 1.52
